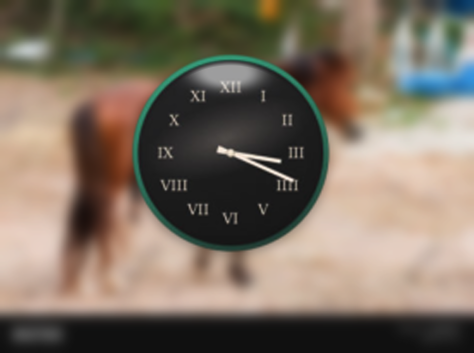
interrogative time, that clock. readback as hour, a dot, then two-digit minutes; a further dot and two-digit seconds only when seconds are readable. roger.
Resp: 3.19
